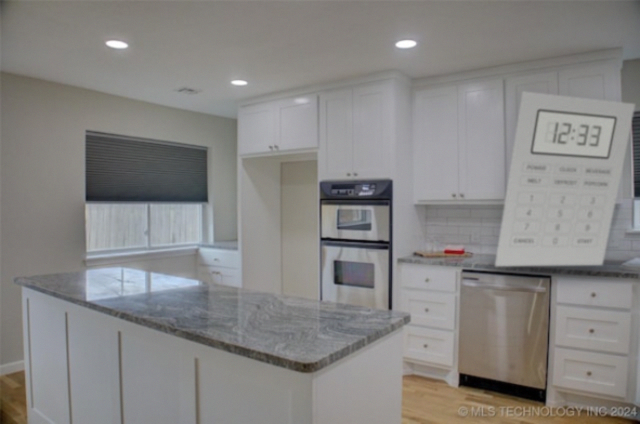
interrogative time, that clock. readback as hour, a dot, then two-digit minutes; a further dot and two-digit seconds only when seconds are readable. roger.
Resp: 12.33
